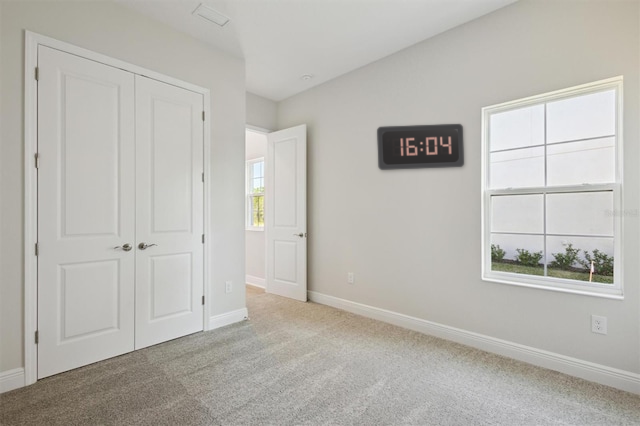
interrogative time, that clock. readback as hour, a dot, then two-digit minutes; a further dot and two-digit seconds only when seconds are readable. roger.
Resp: 16.04
